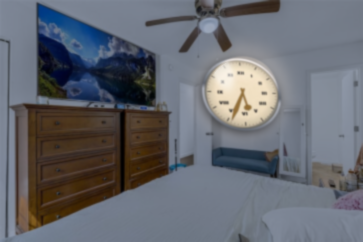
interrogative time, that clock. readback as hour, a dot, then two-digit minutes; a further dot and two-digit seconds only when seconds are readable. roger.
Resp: 5.34
